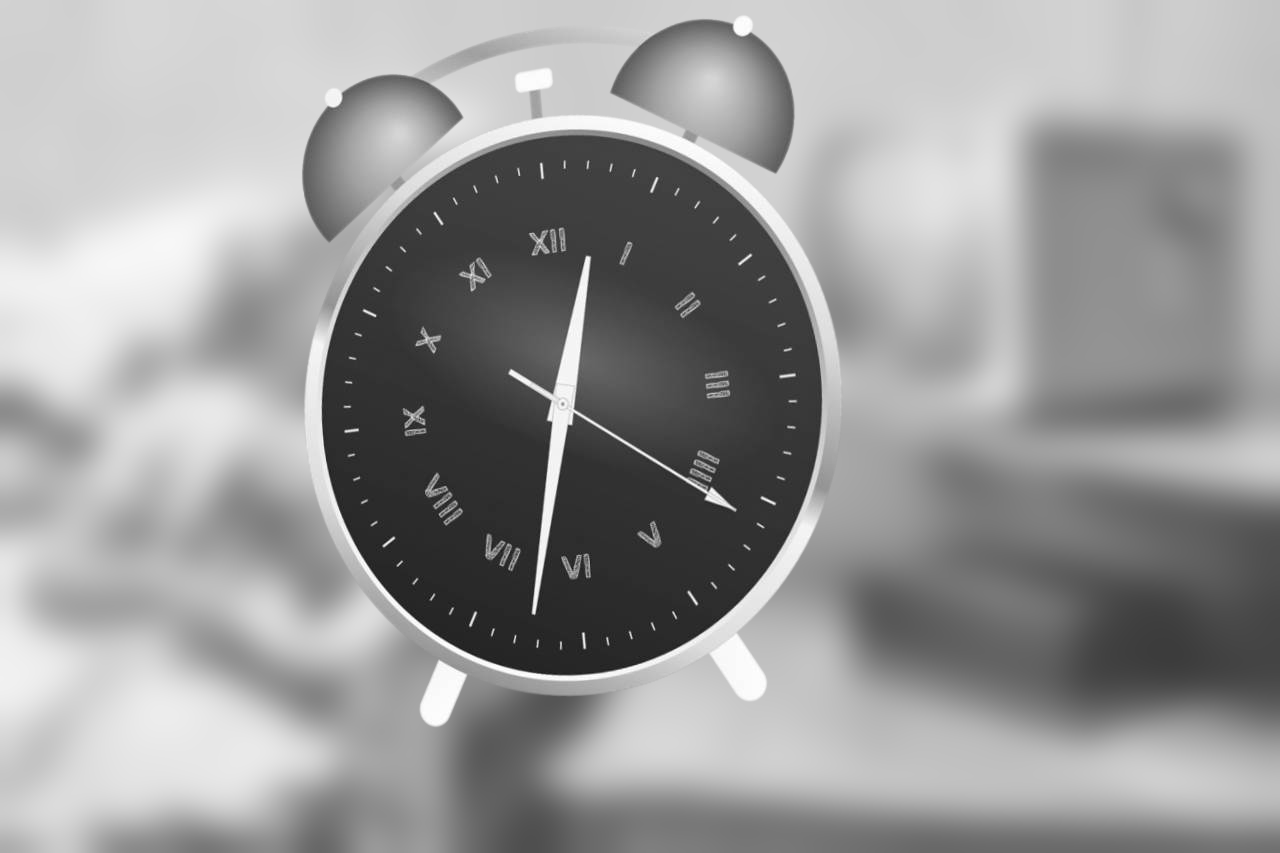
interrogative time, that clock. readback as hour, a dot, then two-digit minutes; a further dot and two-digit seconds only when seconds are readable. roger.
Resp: 12.32.21
